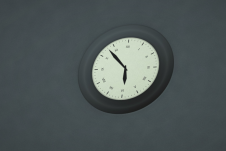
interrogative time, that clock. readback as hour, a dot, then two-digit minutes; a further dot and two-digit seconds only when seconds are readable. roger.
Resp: 5.53
